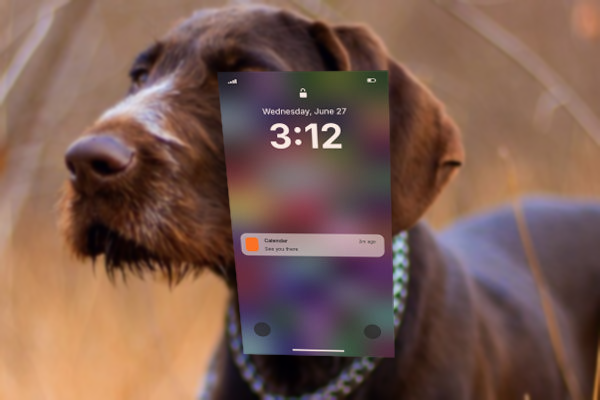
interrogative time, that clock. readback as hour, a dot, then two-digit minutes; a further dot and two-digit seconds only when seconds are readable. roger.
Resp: 3.12
